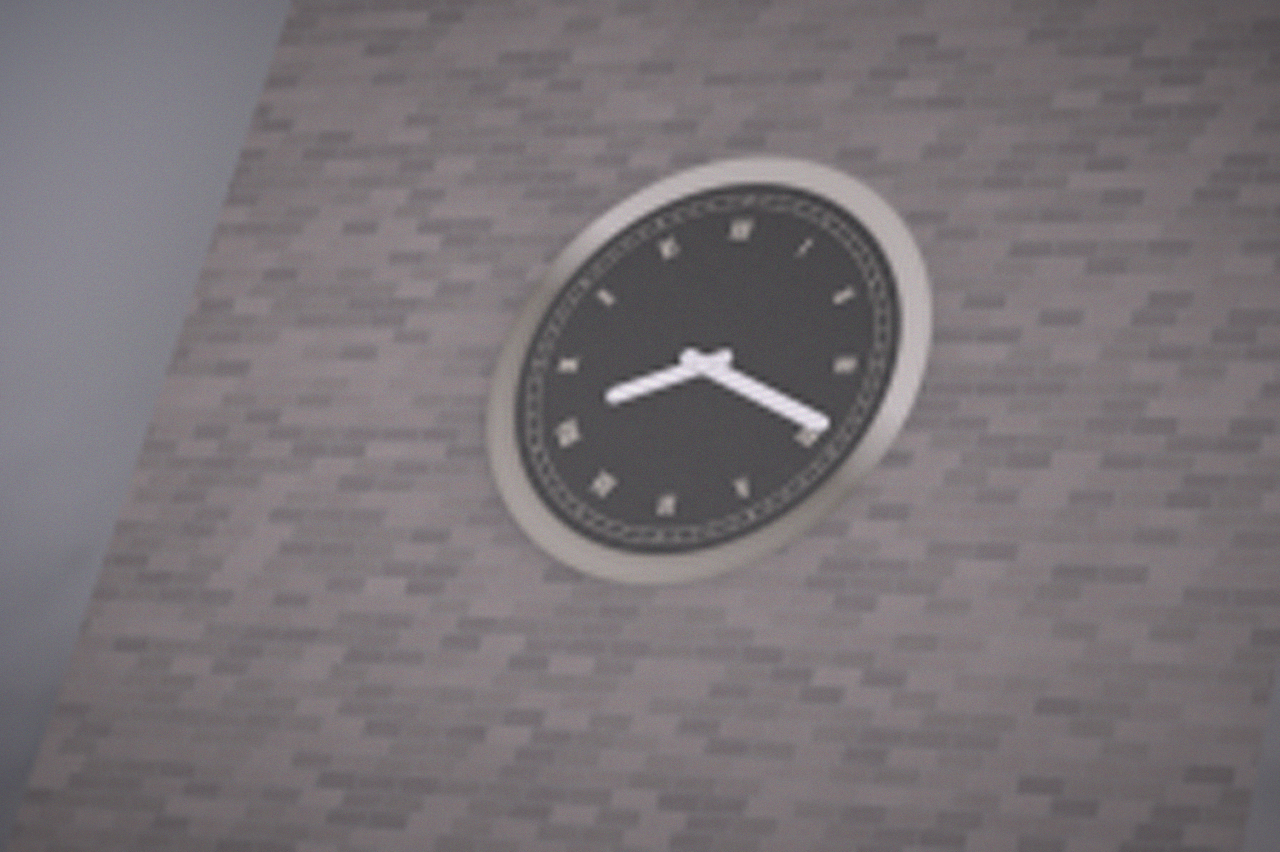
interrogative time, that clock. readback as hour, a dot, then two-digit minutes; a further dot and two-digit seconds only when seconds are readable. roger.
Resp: 8.19
